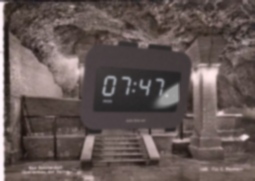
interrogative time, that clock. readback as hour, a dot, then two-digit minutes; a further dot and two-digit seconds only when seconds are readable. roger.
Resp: 7.47
